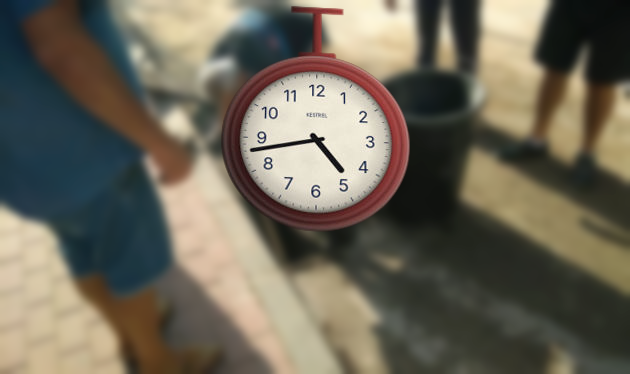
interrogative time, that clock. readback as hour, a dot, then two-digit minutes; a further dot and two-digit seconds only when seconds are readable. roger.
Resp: 4.43
